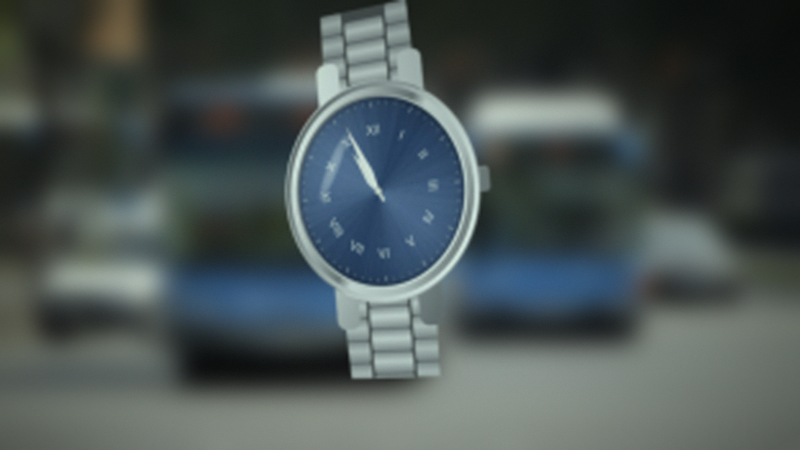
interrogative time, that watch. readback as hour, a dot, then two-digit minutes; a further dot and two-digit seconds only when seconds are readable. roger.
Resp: 10.56
